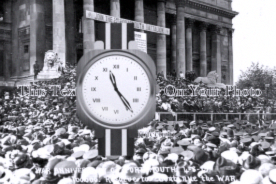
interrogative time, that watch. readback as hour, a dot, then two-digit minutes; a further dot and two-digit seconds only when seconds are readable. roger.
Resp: 11.24
